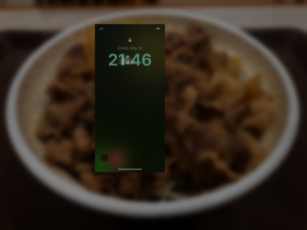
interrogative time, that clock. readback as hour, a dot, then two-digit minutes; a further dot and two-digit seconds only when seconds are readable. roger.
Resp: 21.46
